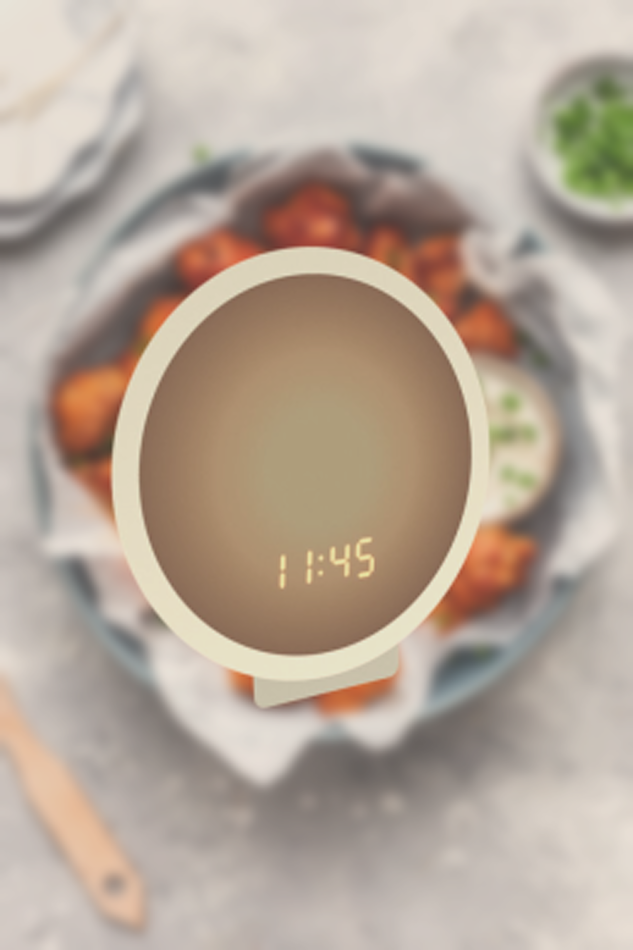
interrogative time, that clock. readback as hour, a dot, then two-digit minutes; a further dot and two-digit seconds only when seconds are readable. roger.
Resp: 11.45
